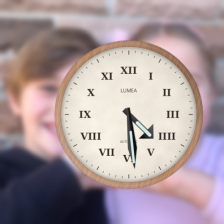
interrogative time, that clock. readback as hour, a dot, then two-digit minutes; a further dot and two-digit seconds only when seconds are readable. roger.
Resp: 4.29
